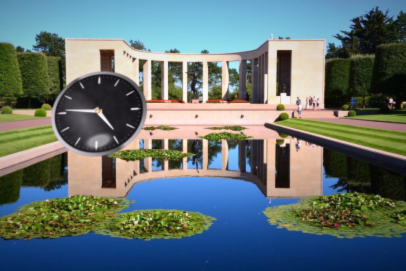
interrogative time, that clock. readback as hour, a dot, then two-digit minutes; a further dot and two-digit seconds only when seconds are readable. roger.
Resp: 4.46
